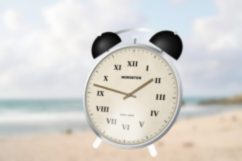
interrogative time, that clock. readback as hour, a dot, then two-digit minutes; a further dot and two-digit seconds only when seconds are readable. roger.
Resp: 1.47
